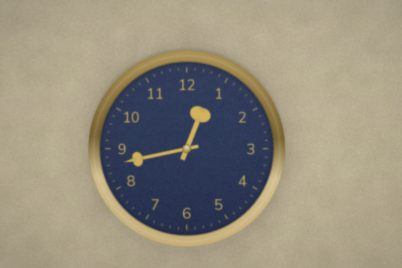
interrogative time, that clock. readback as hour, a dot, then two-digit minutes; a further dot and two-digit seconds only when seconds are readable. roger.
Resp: 12.43
